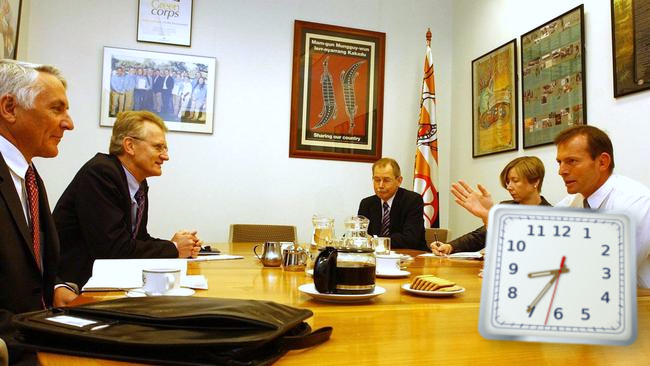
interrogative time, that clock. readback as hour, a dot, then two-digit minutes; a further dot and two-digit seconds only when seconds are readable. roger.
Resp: 8.35.32
